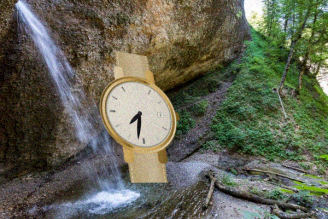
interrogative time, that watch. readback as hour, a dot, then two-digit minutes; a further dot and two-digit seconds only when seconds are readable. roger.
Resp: 7.32
